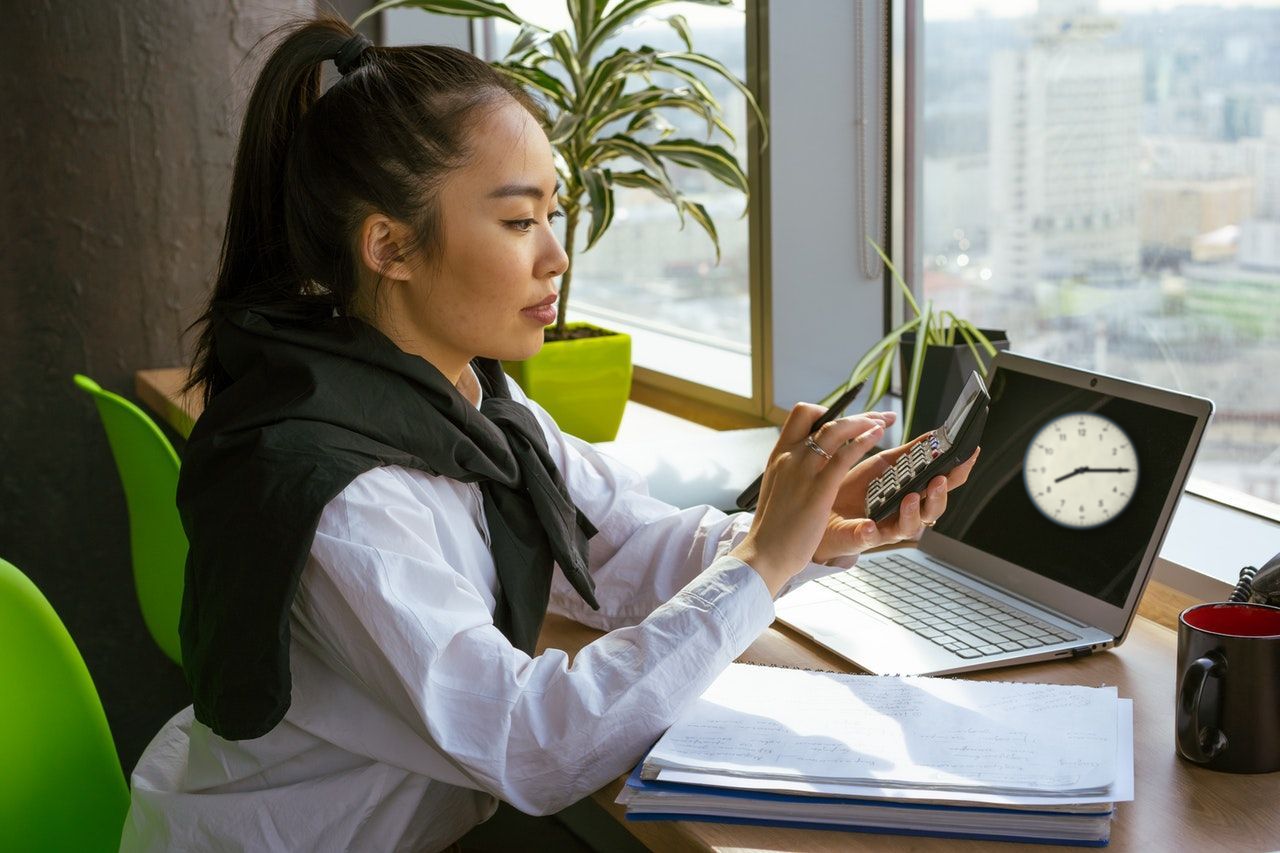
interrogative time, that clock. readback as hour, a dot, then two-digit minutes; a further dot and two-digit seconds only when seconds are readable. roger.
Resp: 8.15
